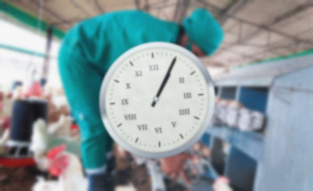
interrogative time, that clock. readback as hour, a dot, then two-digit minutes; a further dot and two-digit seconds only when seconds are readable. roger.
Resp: 1.05
